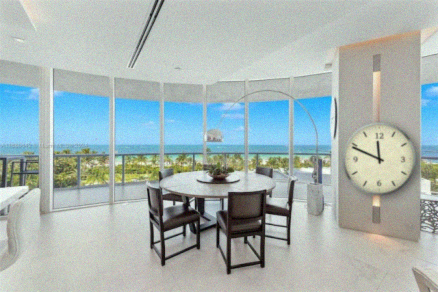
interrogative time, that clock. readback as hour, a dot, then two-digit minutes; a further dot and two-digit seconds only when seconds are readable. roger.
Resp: 11.49
